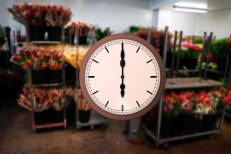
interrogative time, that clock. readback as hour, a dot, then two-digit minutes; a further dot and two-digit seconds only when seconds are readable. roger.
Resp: 6.00
